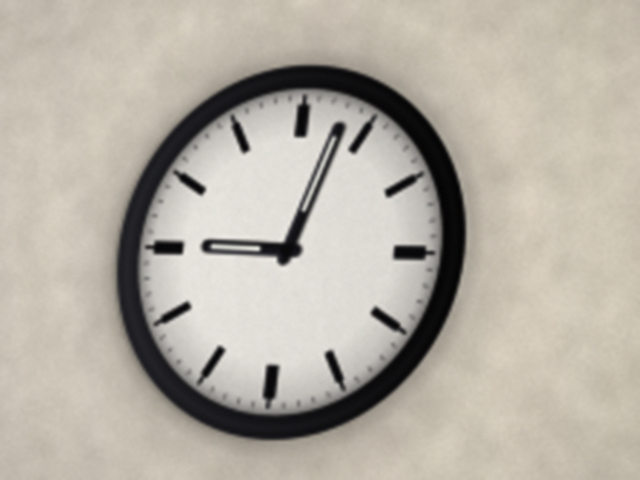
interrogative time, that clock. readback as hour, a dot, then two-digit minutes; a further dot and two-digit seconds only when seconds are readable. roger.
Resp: 9.03
